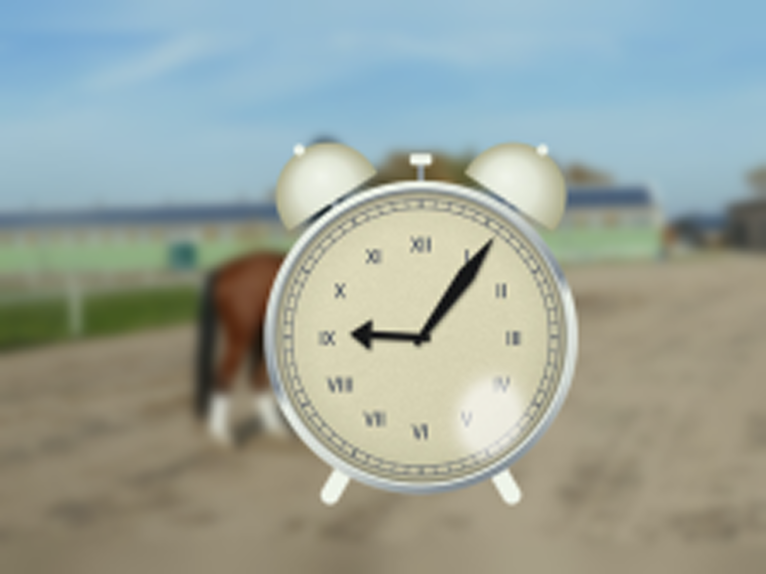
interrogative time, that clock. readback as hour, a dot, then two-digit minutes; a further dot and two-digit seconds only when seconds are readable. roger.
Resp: 9.06
